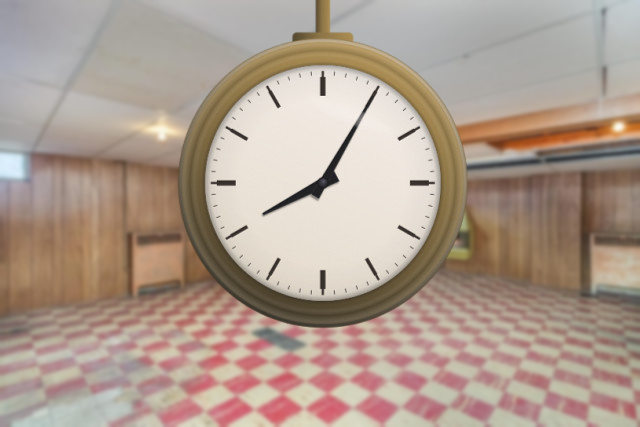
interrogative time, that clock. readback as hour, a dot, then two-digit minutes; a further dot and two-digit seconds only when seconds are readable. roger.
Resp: 8.05
